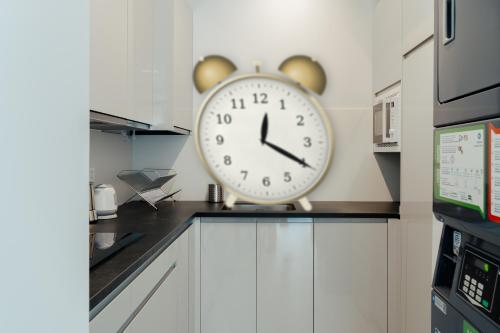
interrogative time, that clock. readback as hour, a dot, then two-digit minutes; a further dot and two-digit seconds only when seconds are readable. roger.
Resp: 12.20
